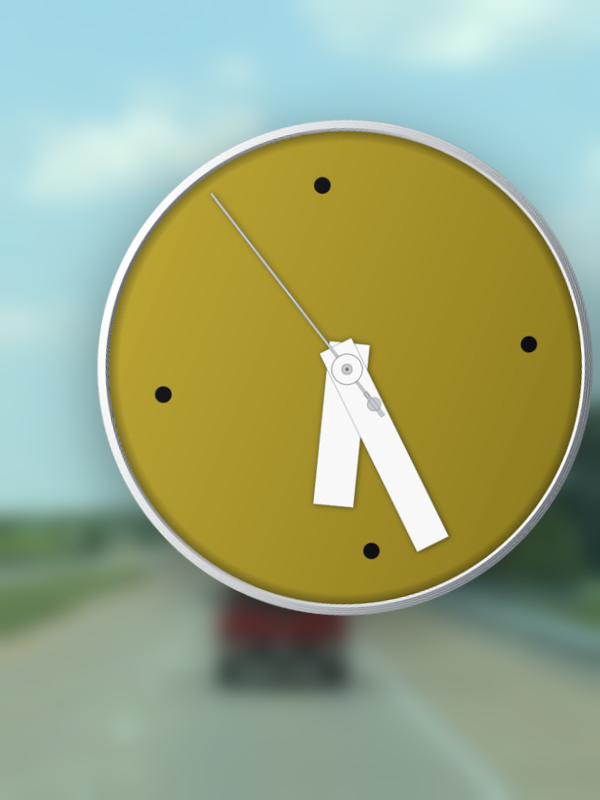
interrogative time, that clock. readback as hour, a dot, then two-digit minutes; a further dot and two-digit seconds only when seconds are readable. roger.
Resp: 6.26.55
